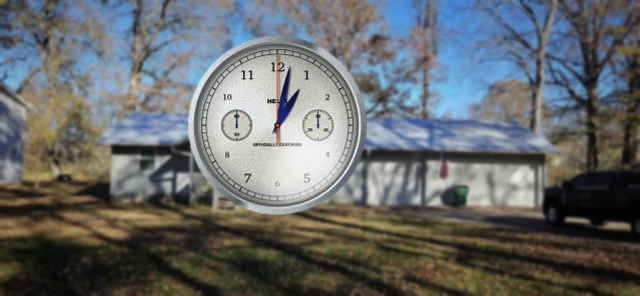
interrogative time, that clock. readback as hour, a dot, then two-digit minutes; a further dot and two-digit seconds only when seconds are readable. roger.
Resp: 1.02
